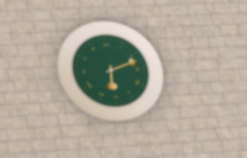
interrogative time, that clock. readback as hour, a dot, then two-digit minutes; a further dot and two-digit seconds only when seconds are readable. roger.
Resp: 6.12
